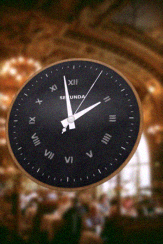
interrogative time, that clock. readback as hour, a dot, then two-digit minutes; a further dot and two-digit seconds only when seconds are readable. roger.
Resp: 1.58.05
